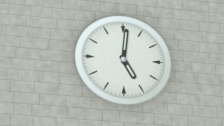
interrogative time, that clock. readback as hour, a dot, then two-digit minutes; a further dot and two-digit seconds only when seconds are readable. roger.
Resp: 5.01
